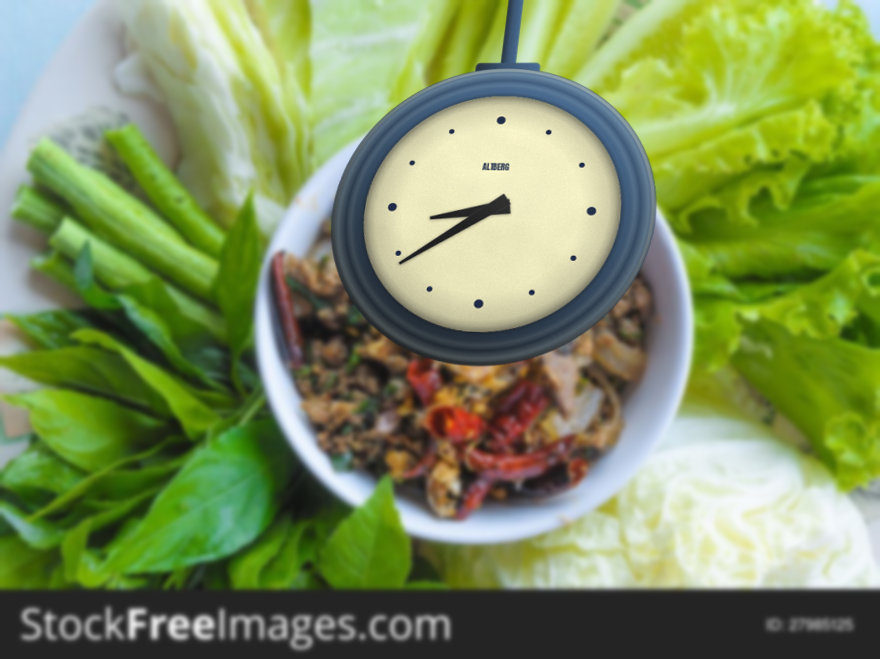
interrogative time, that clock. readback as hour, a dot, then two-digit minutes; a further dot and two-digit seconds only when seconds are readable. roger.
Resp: 8.39
